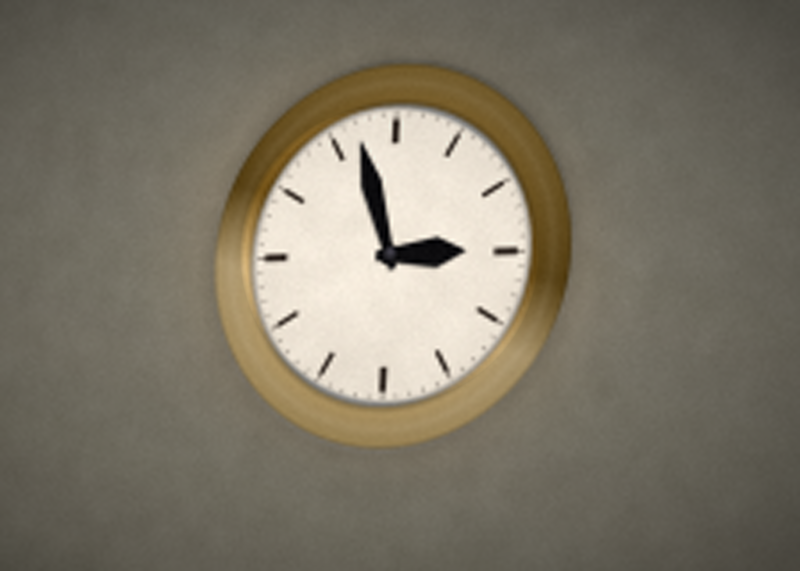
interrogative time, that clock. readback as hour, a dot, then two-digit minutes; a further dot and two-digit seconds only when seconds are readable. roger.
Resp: 2.57
